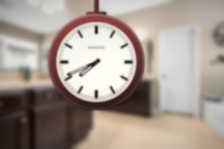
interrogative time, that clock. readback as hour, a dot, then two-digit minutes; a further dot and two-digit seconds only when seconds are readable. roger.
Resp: 7.41
